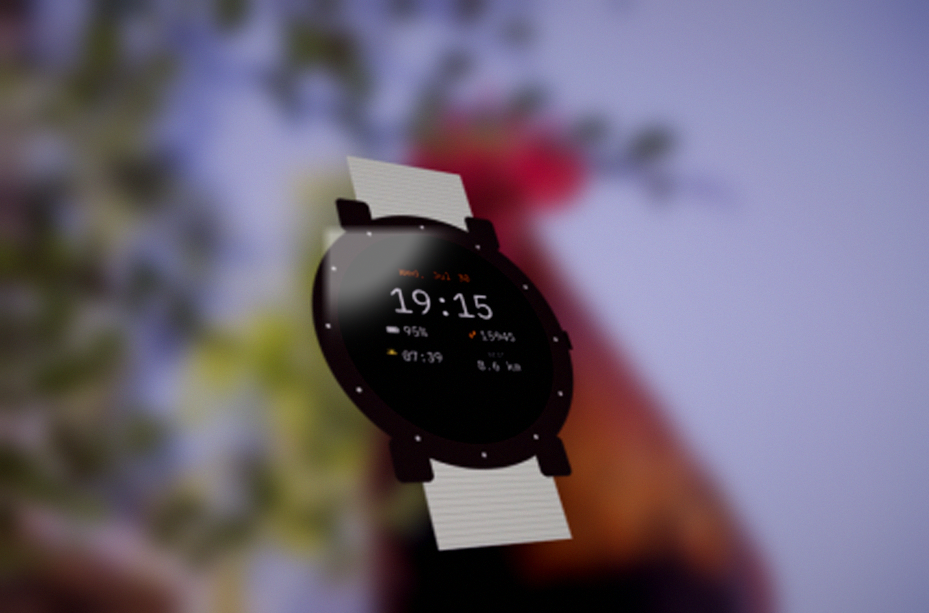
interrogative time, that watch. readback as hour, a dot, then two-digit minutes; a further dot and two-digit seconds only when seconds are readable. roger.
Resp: 19.15
